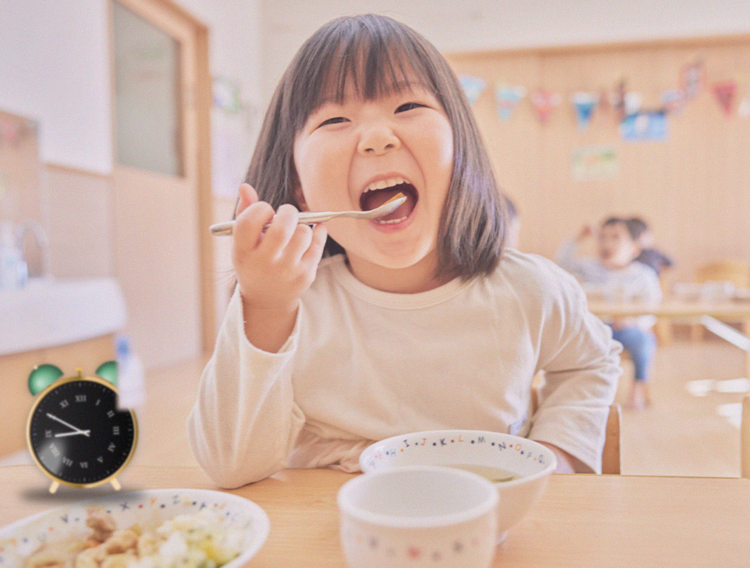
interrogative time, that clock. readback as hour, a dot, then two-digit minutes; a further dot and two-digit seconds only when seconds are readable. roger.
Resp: 8.50
